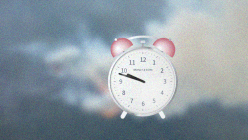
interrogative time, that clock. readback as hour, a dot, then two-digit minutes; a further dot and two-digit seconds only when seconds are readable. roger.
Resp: 9.48
